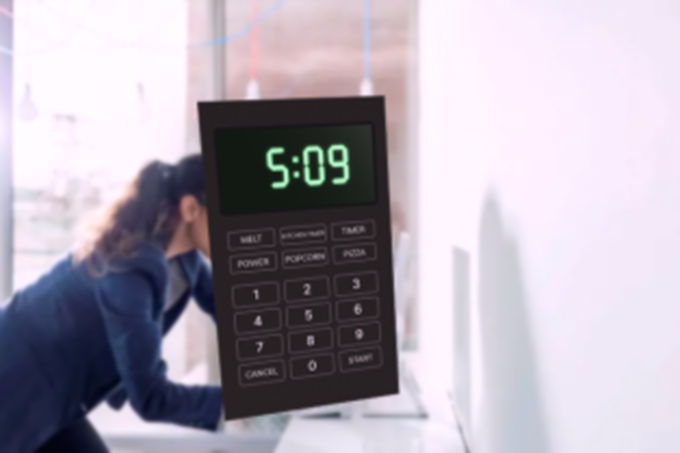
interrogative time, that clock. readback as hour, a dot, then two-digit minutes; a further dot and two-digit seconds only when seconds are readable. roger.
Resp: 5.09
